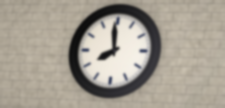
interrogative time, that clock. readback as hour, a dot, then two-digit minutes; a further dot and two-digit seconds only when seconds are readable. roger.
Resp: 7.59
